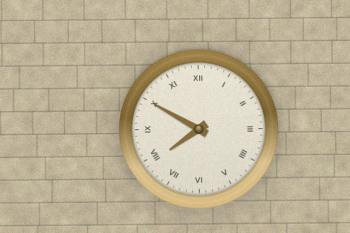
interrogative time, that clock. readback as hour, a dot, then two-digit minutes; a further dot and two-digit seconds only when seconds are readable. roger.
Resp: 7.50
